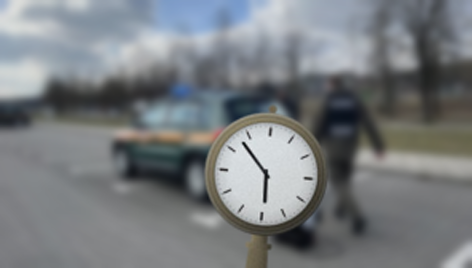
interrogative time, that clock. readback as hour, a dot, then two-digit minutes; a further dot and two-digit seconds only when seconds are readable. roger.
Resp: 5.53
